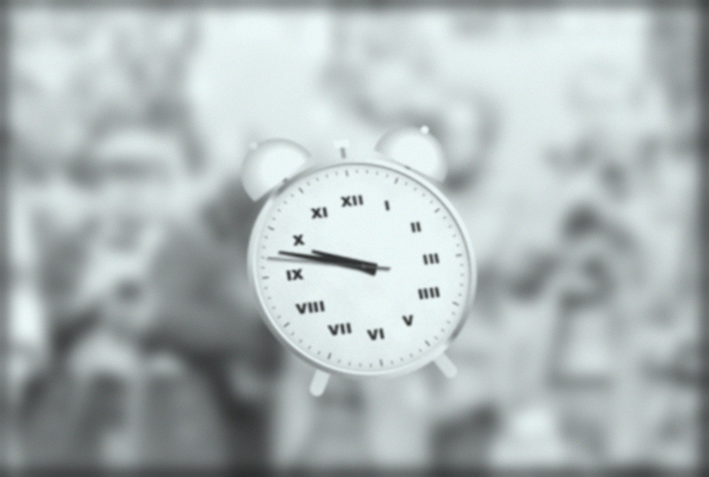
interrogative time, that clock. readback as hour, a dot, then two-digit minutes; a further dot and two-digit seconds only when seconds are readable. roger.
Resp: 9.47.47
